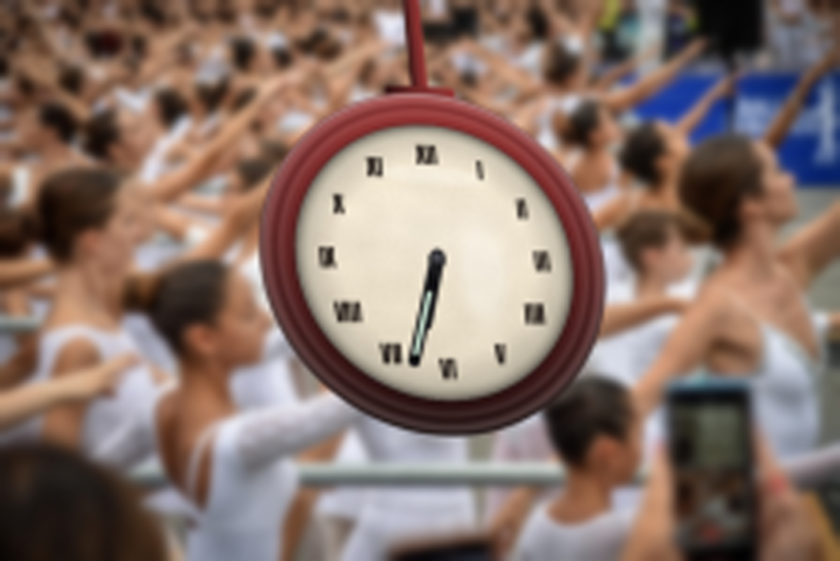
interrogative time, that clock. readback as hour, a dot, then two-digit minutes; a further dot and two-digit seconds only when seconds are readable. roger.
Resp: 6.33
